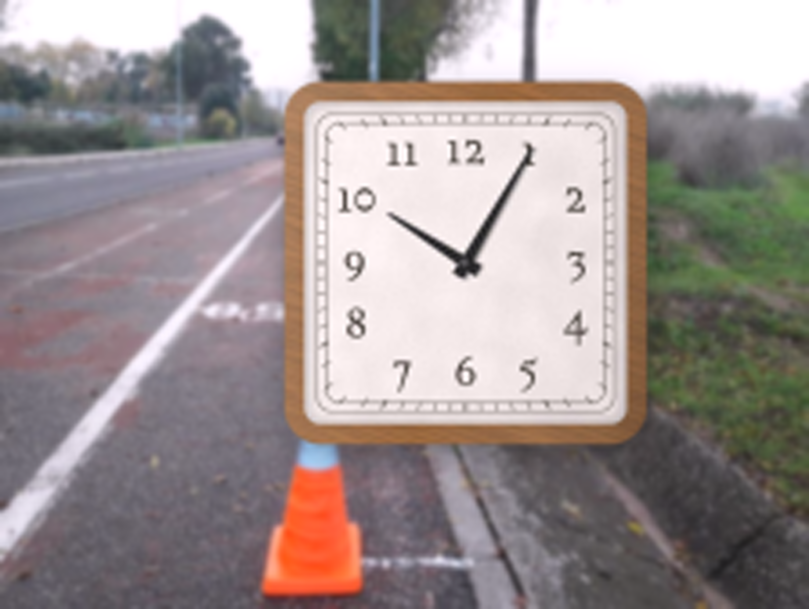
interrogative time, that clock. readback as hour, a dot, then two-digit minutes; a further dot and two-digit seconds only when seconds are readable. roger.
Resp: 10.05
